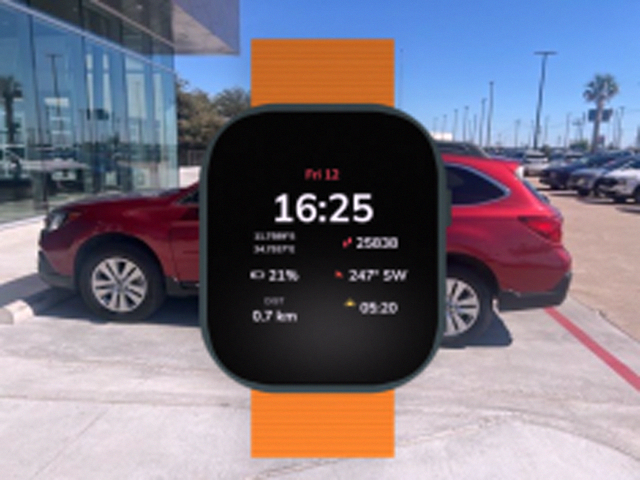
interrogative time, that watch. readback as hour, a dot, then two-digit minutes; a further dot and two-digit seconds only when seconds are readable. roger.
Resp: 16.25
